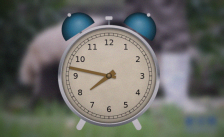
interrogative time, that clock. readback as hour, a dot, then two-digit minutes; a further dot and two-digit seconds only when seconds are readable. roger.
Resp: 7.47
